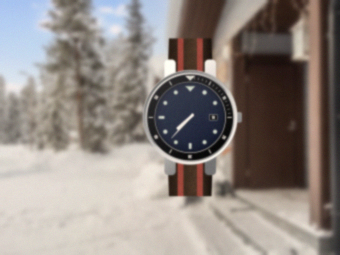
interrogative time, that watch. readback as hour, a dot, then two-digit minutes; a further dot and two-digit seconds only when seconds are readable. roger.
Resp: 7.37
